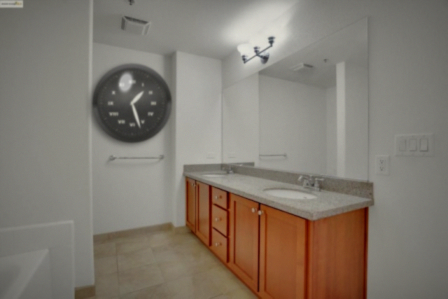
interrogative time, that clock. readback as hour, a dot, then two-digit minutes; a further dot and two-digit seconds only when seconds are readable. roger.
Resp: 1.27
